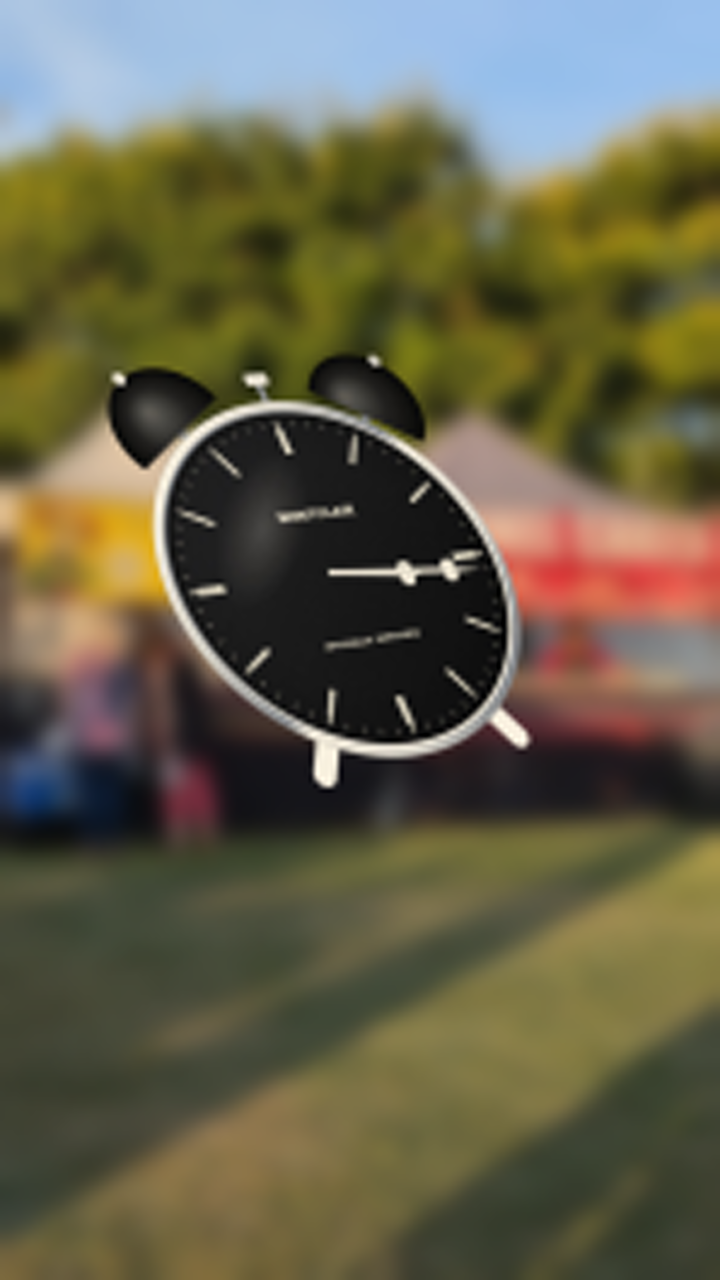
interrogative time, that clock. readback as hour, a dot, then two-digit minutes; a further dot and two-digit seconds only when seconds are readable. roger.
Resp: 3.16
